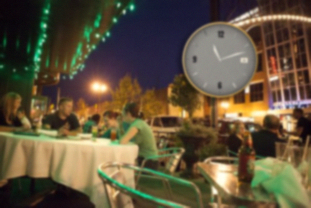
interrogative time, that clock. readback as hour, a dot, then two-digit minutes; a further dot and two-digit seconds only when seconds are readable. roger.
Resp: 11.12
